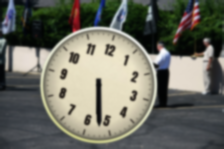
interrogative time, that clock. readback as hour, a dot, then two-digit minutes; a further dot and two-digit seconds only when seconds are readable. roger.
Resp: 5.27
